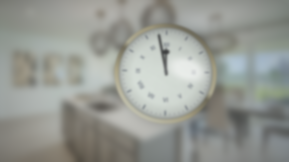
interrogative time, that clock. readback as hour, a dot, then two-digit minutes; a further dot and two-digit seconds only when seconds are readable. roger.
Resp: 11.58
